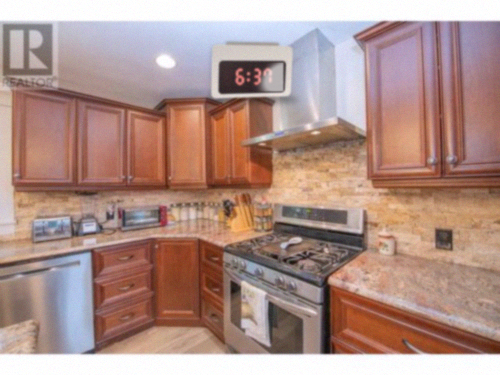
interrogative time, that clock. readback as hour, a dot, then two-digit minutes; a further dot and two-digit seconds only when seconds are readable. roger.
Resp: 6.37
